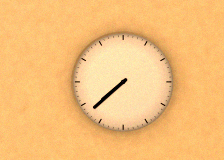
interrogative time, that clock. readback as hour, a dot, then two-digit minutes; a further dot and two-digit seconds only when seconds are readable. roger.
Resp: 7.38
